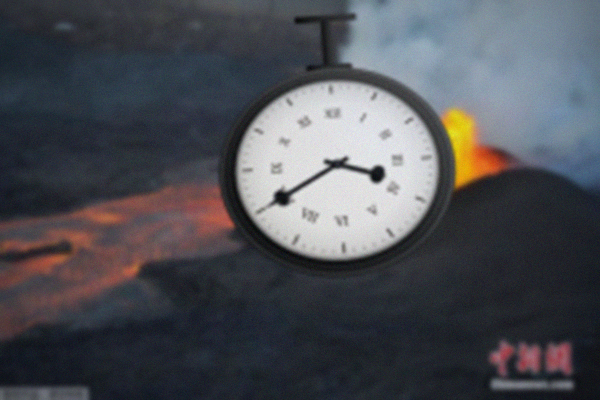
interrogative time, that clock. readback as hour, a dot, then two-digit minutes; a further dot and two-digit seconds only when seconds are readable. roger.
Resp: 3.40
